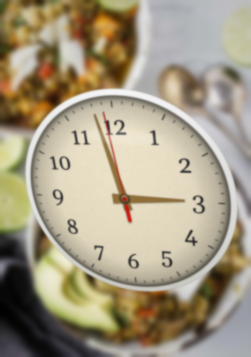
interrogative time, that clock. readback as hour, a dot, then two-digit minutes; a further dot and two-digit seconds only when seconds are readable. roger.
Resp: 2.57.59
